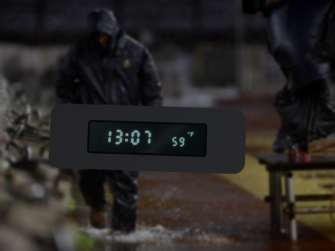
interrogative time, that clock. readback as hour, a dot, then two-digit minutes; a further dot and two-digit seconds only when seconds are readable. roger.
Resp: 13.07
